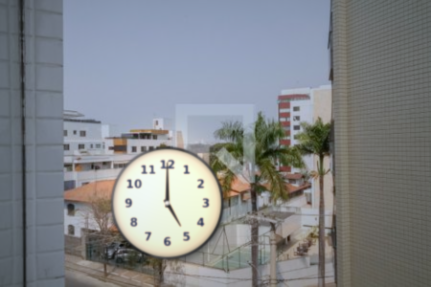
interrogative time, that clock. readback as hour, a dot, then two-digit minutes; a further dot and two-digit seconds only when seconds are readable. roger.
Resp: 5.00
